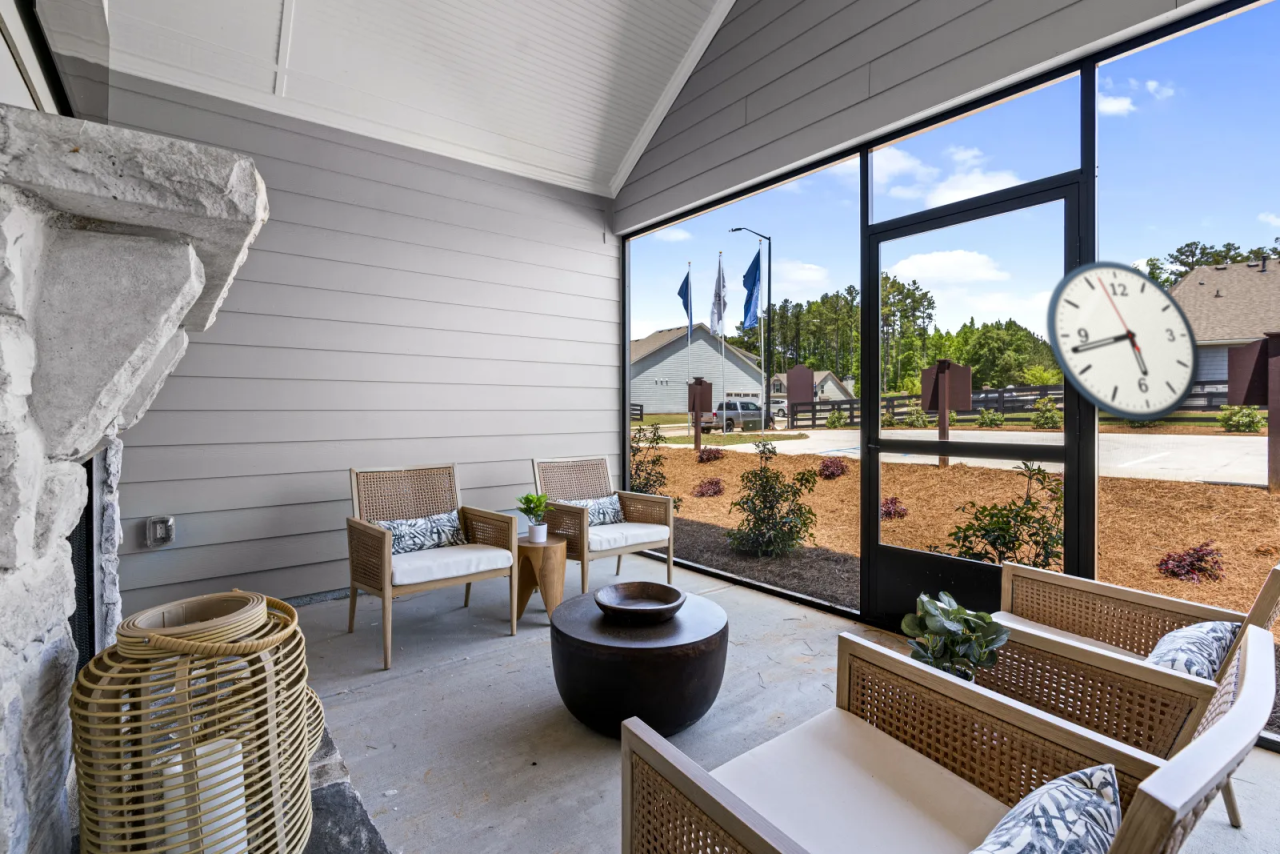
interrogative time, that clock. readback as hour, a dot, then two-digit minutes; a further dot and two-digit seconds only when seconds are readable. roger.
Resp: 5.42.57
